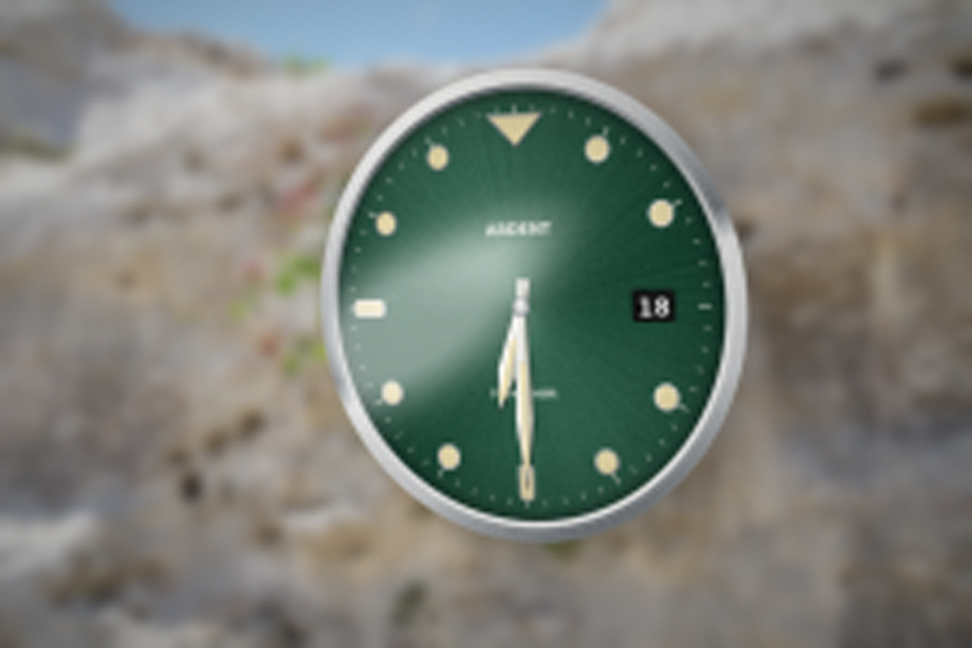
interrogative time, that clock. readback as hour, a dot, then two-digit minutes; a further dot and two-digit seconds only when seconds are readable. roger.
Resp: 6.30
